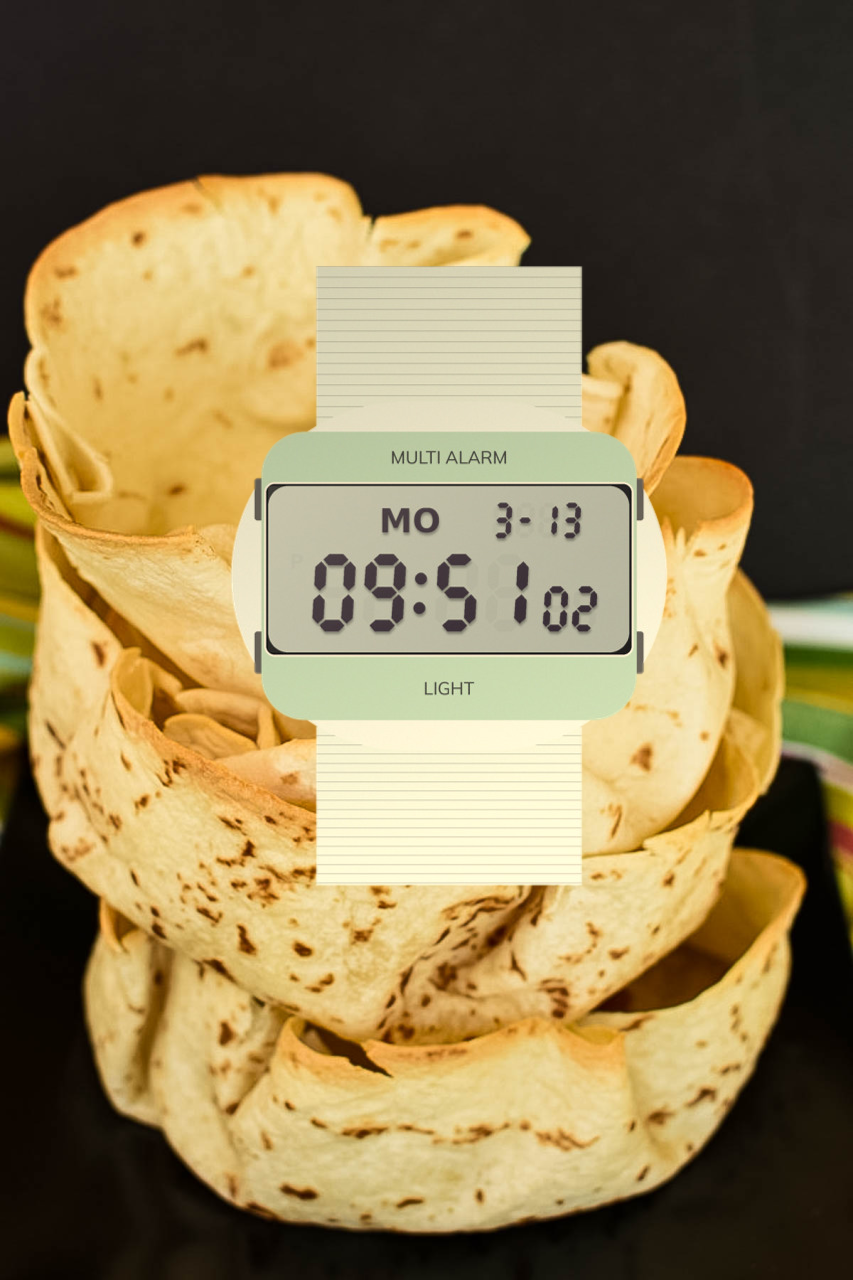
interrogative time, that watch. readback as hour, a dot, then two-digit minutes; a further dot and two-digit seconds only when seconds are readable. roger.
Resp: 9.51.02
